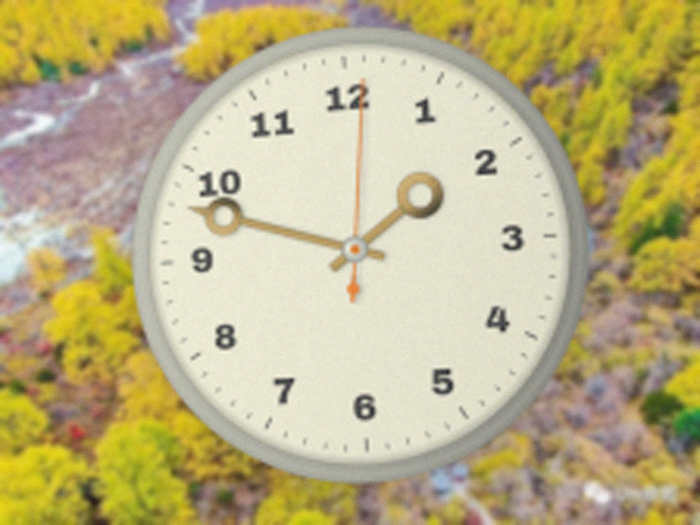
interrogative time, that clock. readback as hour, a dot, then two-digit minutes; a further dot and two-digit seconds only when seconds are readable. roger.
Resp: 1.48.01
